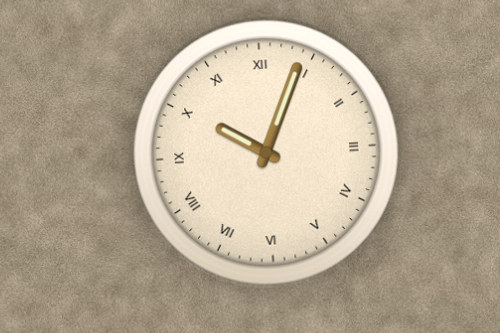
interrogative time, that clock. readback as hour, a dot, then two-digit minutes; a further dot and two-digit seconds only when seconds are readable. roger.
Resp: 10.04
